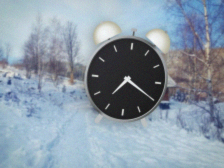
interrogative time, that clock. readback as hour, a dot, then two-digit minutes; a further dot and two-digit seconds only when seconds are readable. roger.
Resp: 7.20
